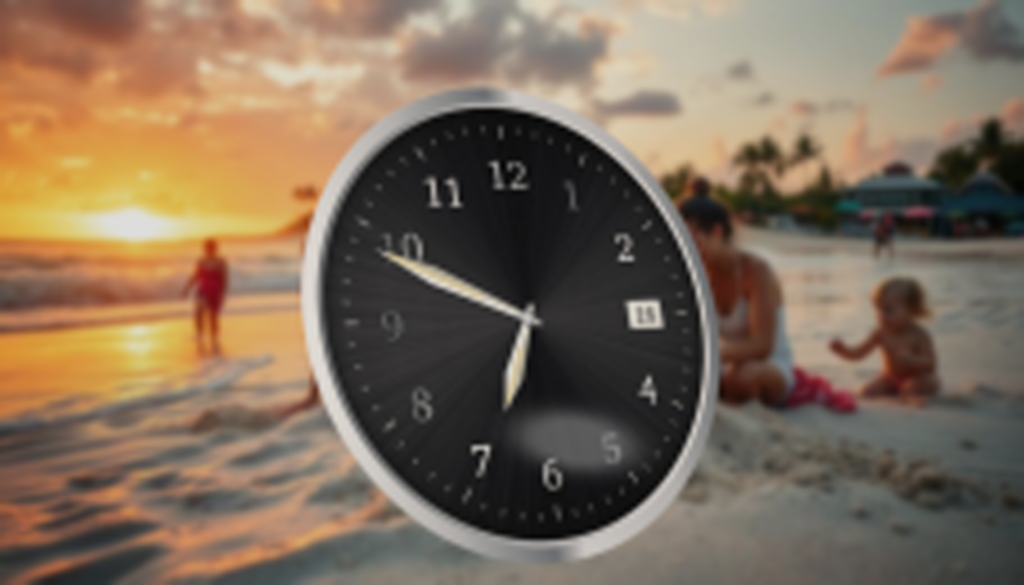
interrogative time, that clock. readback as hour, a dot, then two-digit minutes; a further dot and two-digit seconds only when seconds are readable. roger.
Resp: 6.49
